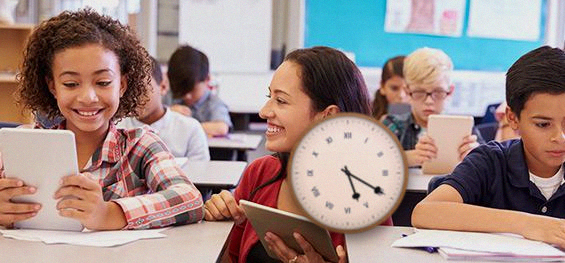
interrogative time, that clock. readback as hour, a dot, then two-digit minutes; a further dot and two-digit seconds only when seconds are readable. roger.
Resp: 5.20
